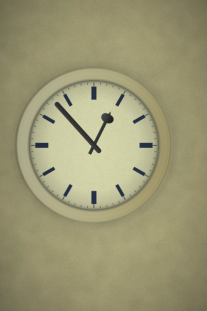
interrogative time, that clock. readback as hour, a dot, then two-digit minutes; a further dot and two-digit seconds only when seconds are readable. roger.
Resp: 12.53
